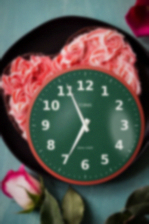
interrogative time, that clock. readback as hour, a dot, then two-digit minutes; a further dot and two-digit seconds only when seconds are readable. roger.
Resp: 6.56
